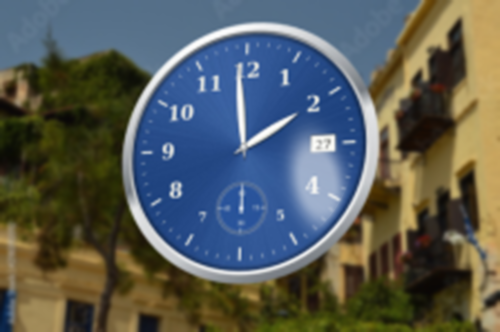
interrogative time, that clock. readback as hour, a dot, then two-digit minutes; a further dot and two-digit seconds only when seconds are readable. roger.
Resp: 1.59
